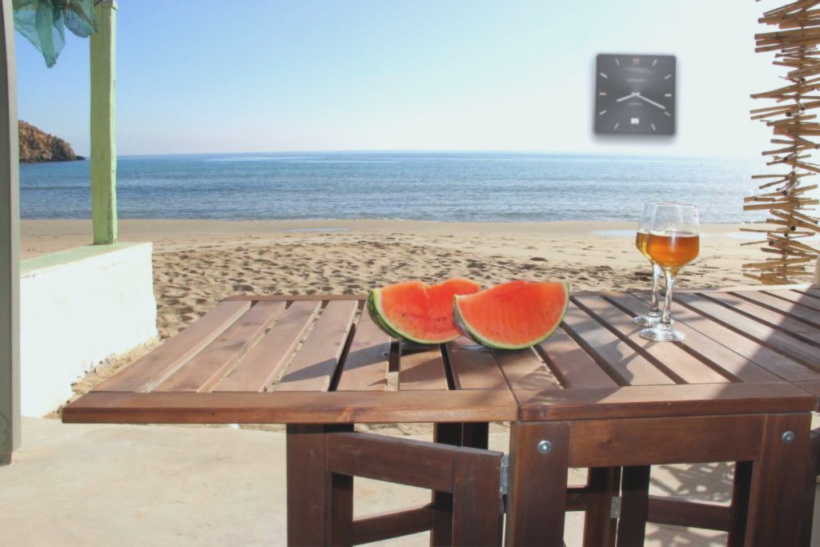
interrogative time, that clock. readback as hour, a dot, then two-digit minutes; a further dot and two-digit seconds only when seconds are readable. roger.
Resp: 8.19
